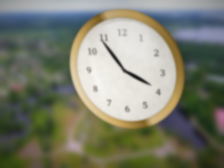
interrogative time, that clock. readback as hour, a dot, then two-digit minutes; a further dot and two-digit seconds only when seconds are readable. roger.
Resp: 3.54
